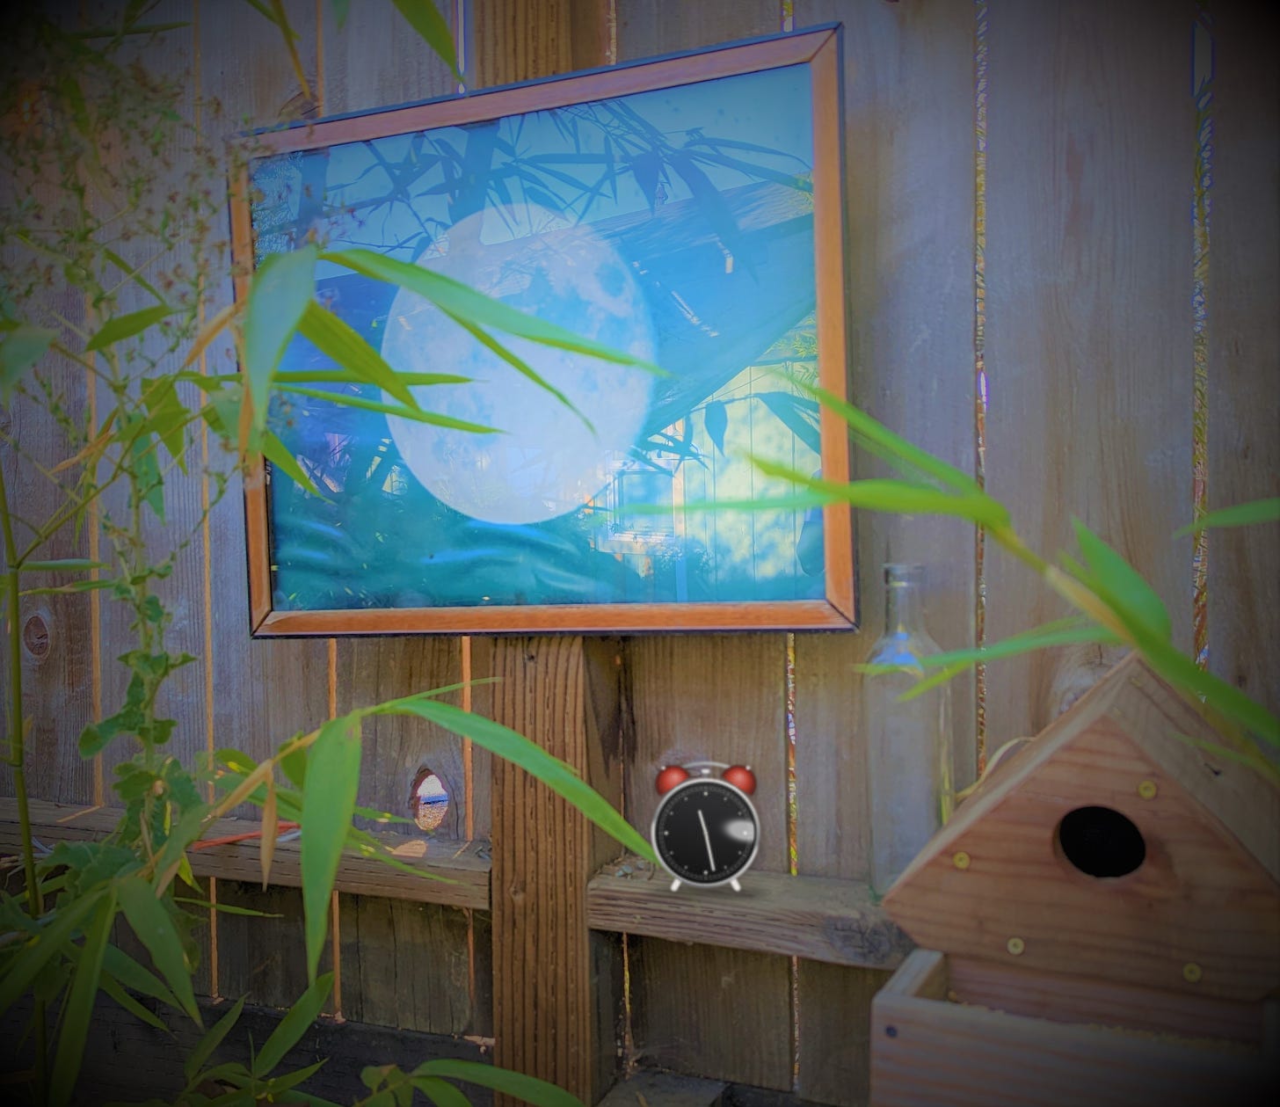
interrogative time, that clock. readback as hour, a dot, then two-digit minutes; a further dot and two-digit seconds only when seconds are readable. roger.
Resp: 11.28
